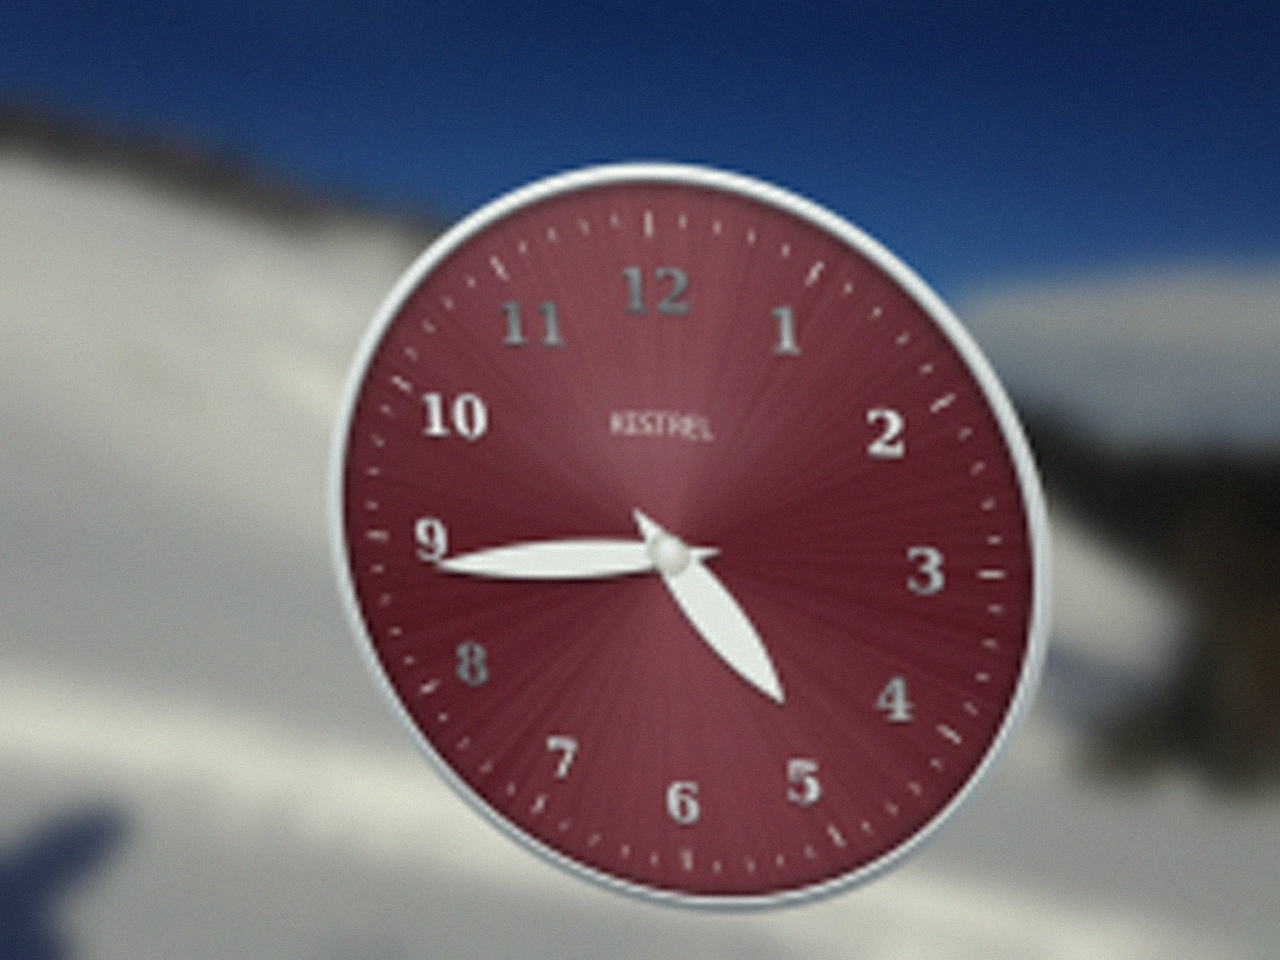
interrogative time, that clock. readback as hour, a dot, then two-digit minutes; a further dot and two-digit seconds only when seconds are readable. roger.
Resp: 4.44
